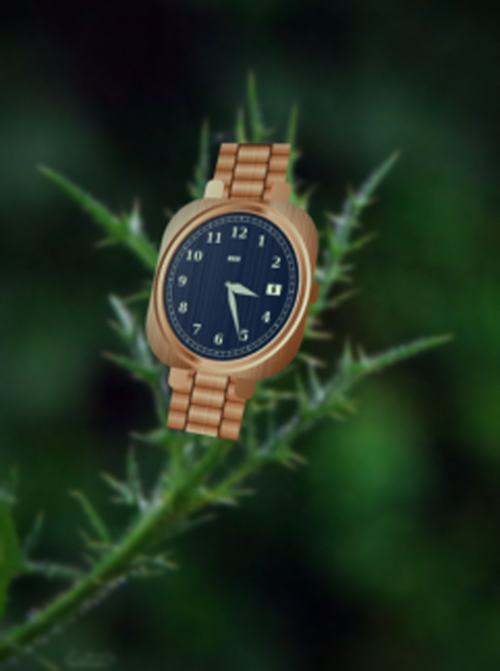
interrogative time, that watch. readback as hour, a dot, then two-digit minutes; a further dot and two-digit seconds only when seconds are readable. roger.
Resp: 3.26
